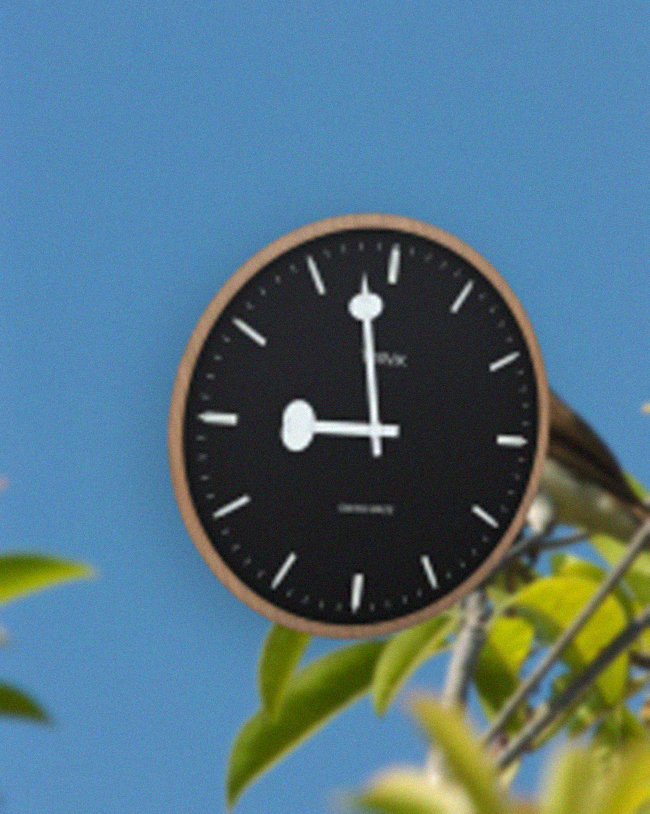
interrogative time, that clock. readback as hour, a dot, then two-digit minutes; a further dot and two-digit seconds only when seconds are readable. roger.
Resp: 8.58
